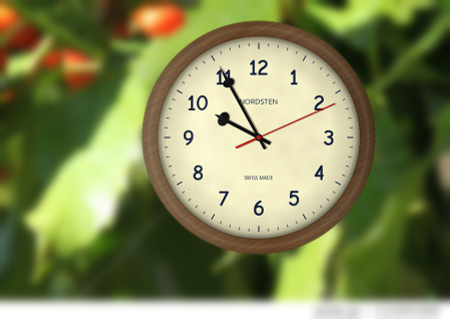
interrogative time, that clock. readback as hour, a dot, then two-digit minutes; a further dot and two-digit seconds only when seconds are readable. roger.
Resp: 9.55.11
